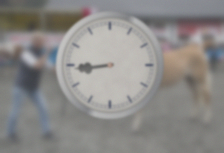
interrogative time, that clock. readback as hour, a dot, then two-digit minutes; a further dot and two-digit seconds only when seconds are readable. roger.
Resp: 8.44
